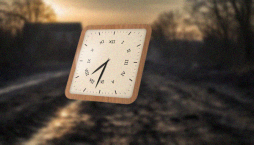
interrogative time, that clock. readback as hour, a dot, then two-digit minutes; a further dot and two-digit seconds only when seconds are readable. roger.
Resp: 7.32
